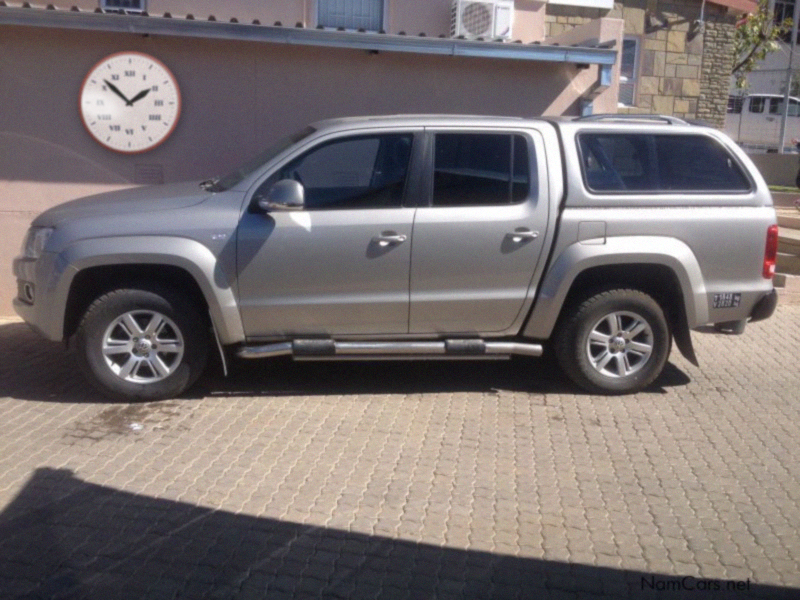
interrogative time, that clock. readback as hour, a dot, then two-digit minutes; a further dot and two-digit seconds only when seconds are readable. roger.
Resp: 1.52
